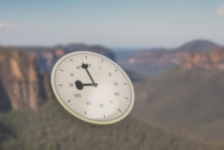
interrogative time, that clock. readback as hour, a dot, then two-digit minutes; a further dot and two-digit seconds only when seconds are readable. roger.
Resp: 8.58
